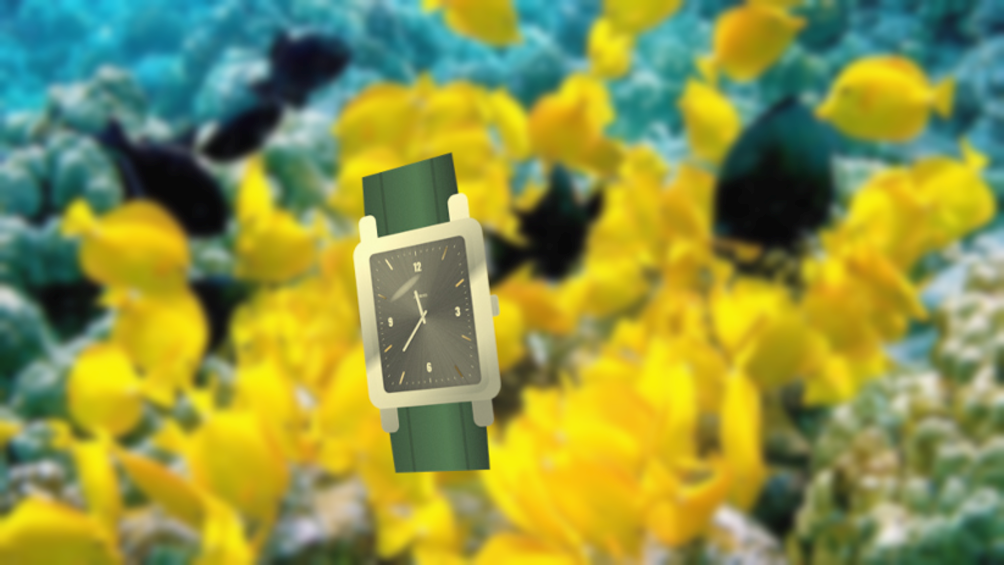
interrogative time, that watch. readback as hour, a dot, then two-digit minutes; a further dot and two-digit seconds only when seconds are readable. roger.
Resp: 11.37
